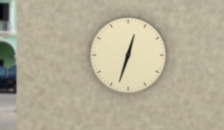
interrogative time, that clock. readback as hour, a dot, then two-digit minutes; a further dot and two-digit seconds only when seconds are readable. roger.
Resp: 12.33
